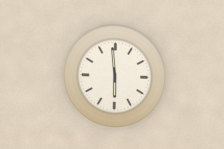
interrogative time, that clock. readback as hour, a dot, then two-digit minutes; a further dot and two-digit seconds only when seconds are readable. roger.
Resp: 5.59
